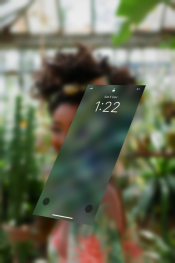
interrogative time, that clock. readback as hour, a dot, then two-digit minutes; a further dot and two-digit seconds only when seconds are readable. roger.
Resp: 1.22
